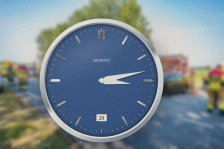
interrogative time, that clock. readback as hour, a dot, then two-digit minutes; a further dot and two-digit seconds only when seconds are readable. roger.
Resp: 3.13
